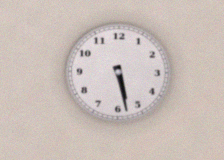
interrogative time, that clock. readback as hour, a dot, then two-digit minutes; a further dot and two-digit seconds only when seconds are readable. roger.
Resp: 5.28
